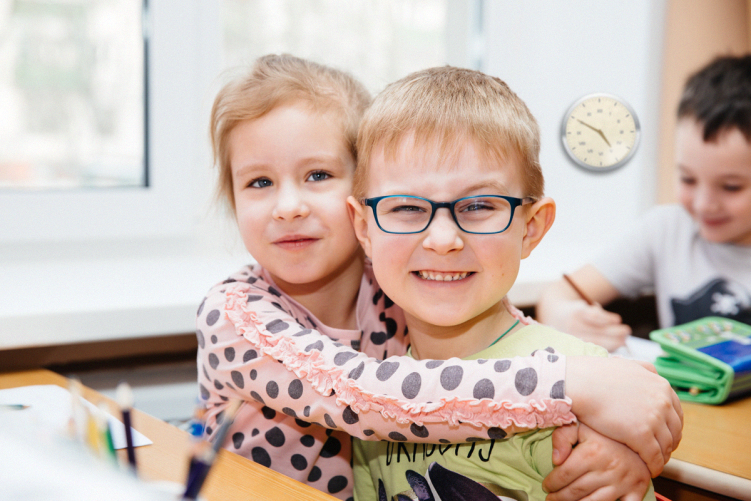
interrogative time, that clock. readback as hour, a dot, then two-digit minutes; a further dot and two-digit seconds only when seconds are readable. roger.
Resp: 4.50
